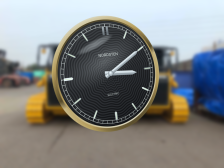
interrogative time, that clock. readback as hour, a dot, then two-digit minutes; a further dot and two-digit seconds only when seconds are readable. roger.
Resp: 3.10
